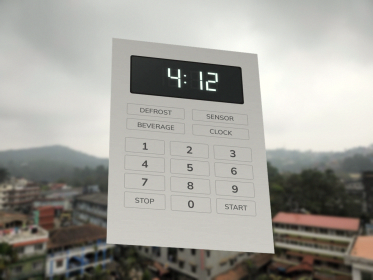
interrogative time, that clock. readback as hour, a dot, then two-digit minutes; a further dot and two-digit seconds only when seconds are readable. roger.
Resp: 4.12
